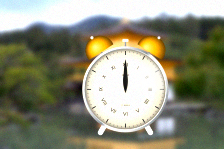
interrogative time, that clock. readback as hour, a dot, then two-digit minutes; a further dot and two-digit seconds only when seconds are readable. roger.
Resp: 12.00
